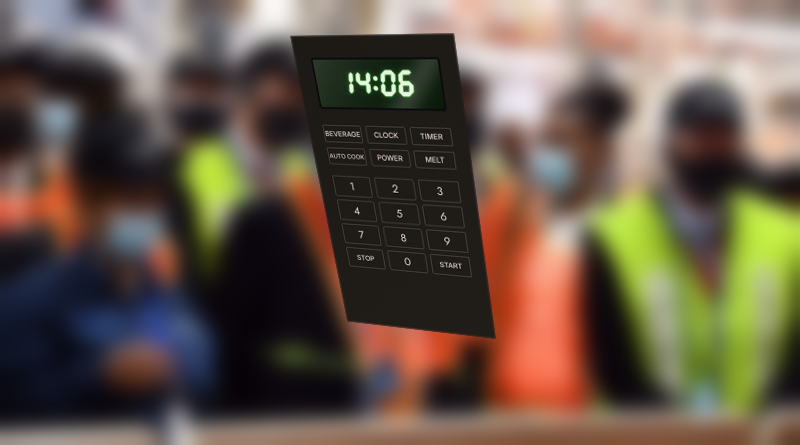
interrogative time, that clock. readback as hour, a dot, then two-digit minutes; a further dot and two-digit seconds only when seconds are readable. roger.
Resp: 14.06
